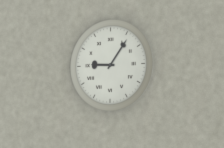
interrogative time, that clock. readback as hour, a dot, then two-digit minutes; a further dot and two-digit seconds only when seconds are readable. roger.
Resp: 9.06
